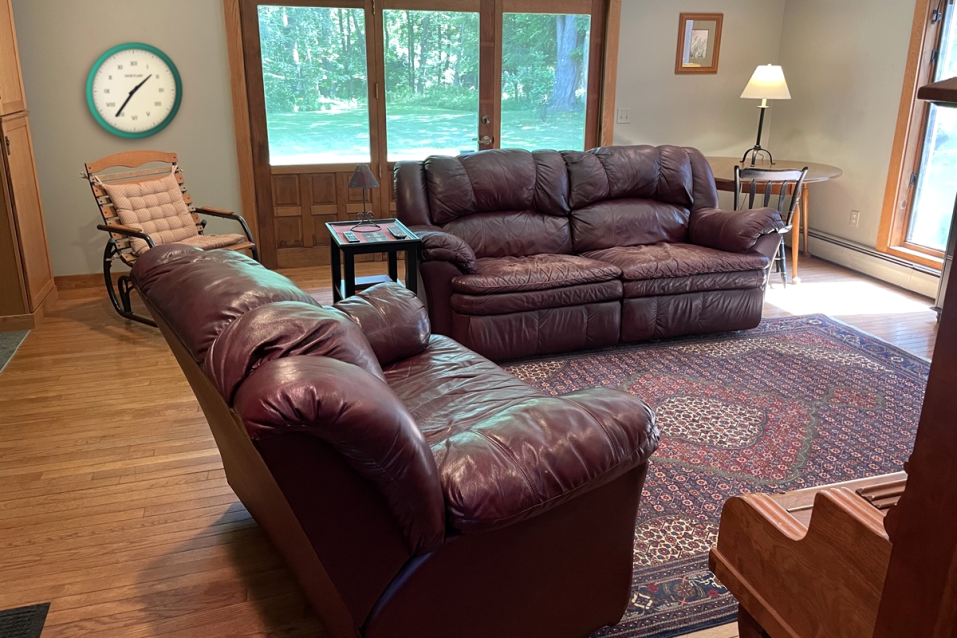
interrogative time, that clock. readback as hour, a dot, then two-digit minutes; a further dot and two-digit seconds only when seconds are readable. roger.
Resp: 1.36
